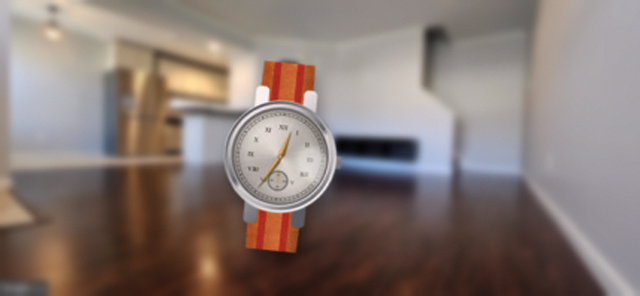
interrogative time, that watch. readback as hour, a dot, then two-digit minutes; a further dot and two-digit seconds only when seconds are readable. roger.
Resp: 12.35
